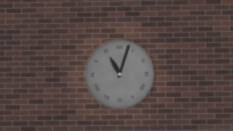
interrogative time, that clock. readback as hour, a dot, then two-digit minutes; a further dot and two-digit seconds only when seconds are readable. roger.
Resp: 11.03
